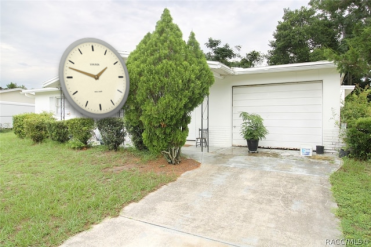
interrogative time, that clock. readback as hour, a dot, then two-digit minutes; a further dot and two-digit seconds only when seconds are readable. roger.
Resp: 1.48
